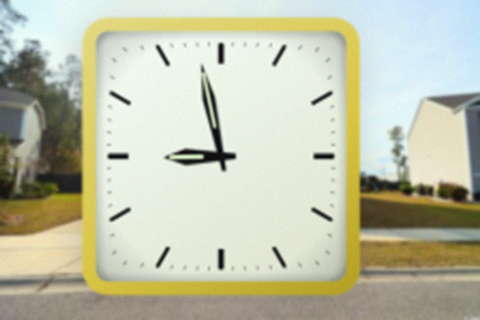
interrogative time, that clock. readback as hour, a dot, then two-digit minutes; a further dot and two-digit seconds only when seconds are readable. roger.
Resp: 8.58
